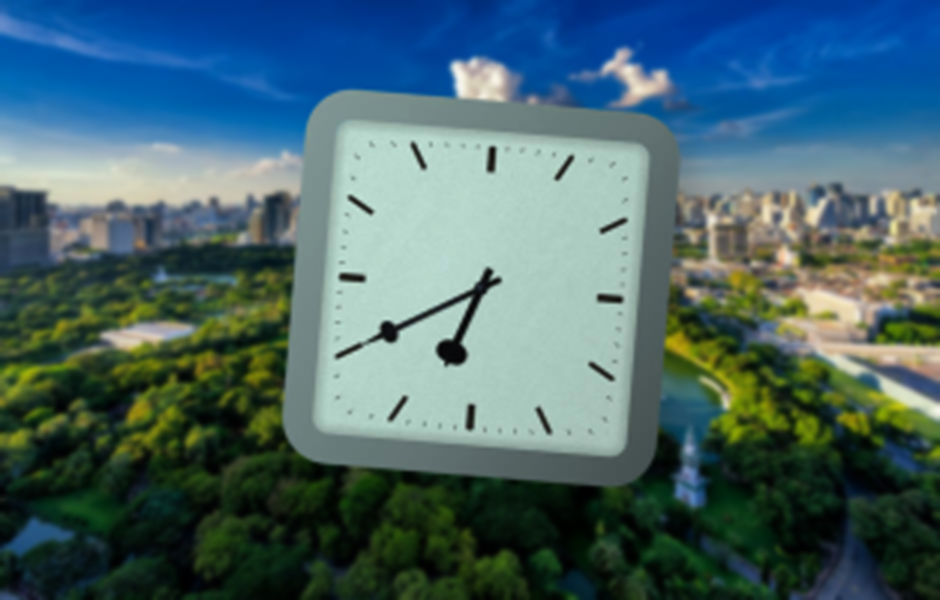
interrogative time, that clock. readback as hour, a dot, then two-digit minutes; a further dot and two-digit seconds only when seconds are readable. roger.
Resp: 6.40
